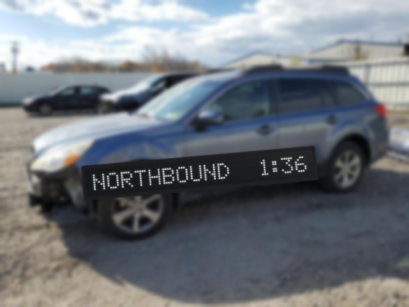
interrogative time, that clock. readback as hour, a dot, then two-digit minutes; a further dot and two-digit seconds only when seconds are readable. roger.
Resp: 1.36
